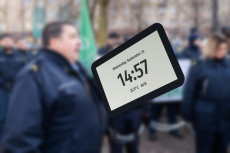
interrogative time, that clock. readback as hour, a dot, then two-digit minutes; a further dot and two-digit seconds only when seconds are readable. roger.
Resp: 14.57
